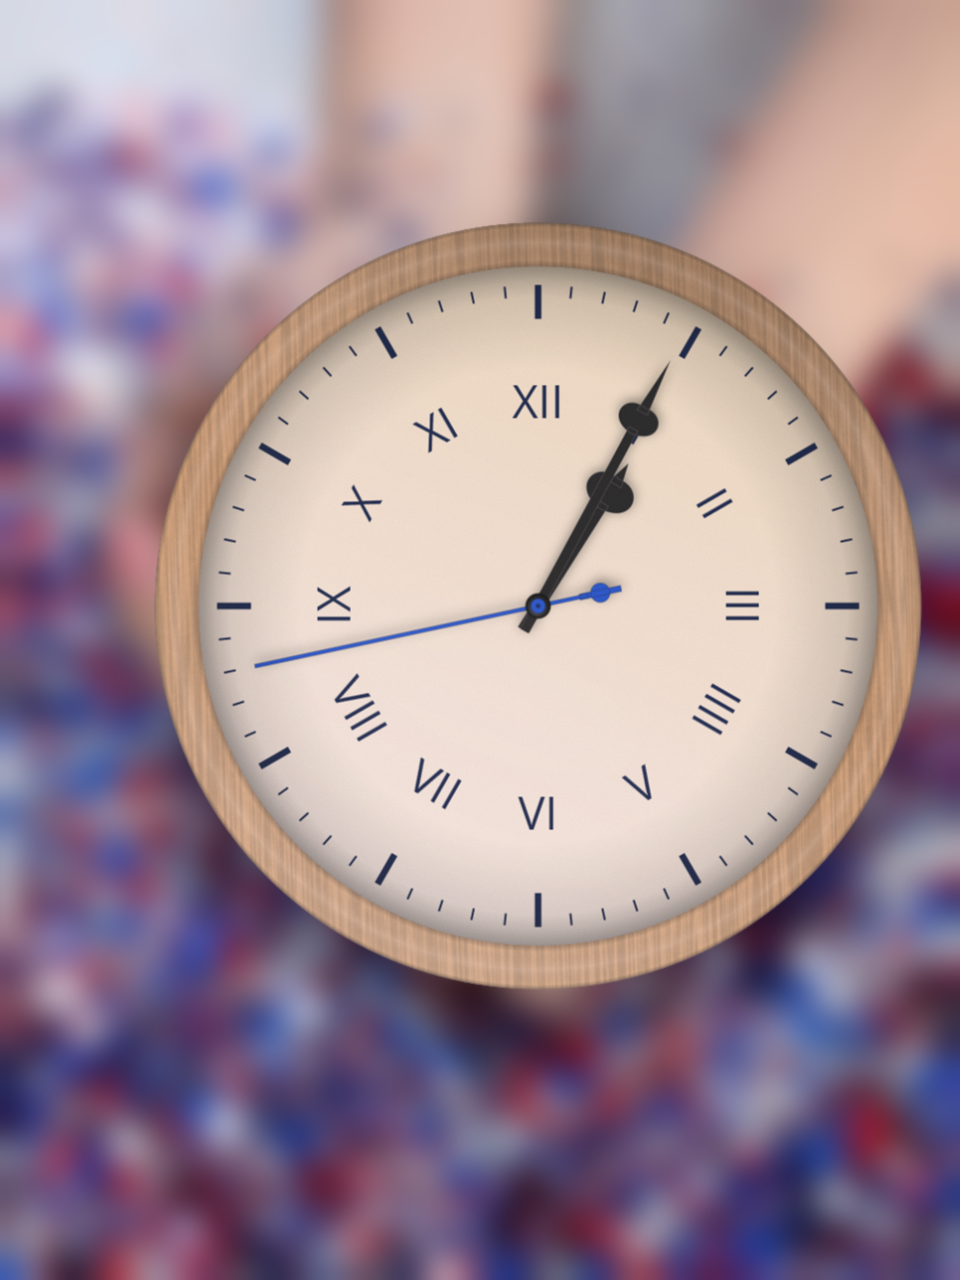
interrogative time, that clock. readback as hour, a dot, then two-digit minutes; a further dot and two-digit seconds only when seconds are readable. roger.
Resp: 1.04.43
